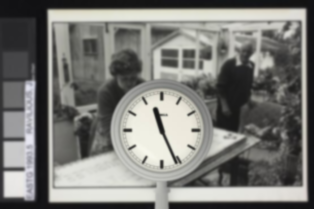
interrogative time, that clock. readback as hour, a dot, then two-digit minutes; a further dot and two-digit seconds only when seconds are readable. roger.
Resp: 11.26
